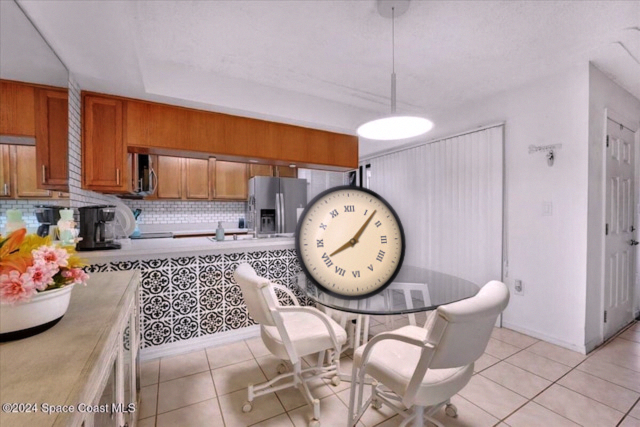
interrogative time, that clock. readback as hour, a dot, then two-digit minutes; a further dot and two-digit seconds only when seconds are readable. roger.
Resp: 8.07
